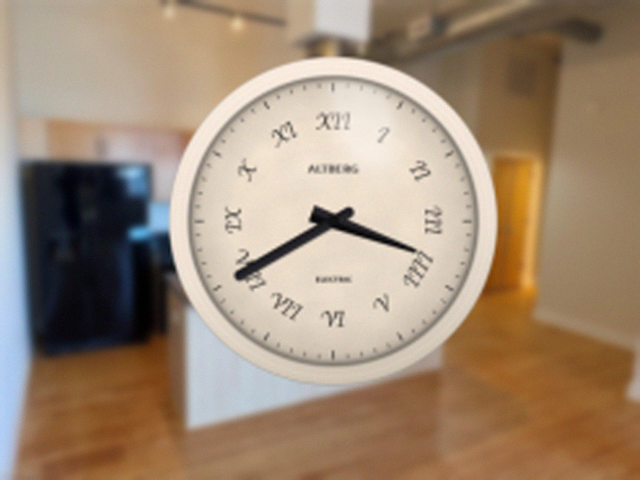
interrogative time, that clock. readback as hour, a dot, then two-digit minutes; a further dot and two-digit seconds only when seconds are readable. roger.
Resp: 3.40
